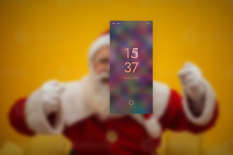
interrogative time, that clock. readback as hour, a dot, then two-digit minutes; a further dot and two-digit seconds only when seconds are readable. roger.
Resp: 15.37
